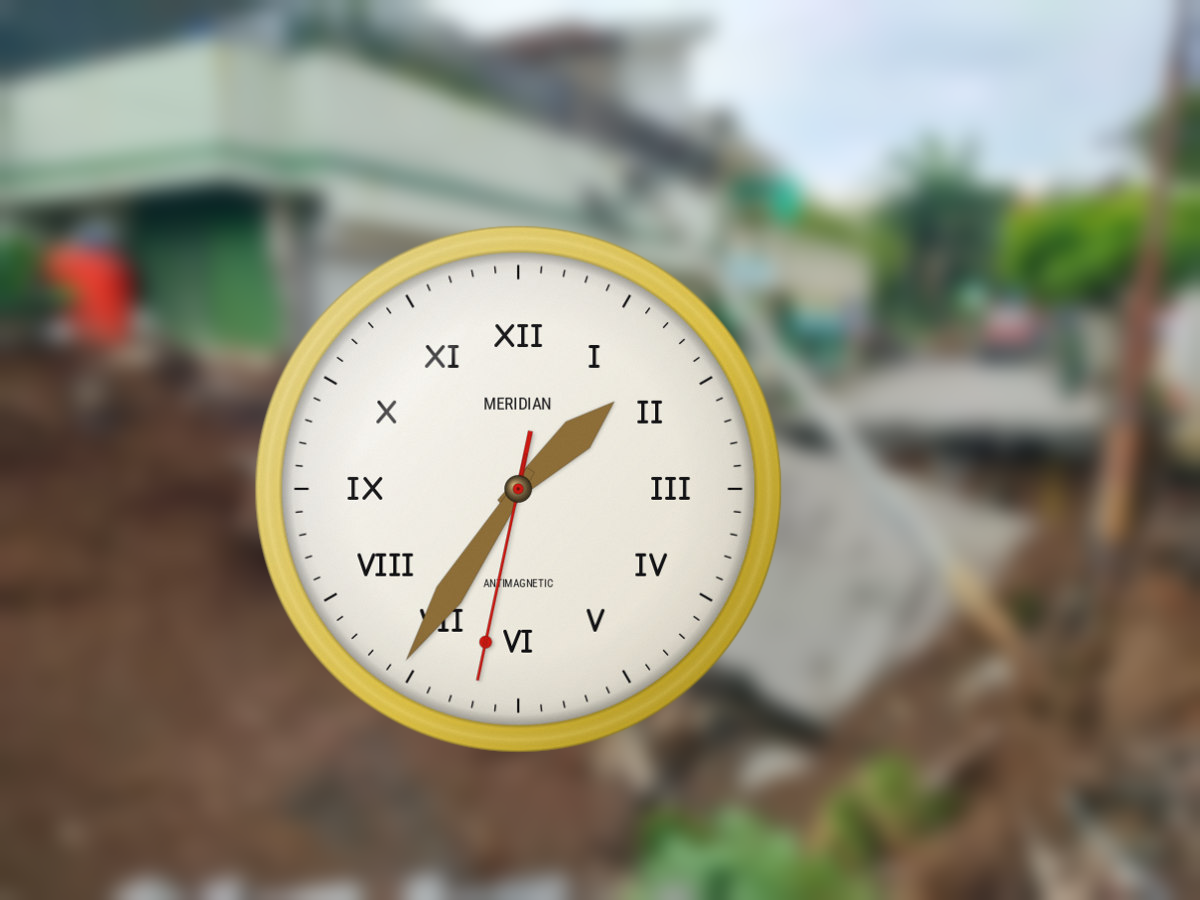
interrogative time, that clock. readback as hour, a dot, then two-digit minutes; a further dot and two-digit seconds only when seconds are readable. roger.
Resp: 1.35.32
